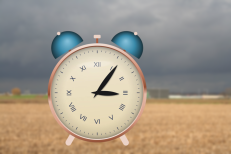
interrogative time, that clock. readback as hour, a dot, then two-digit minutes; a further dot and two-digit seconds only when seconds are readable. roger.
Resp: 3.06
